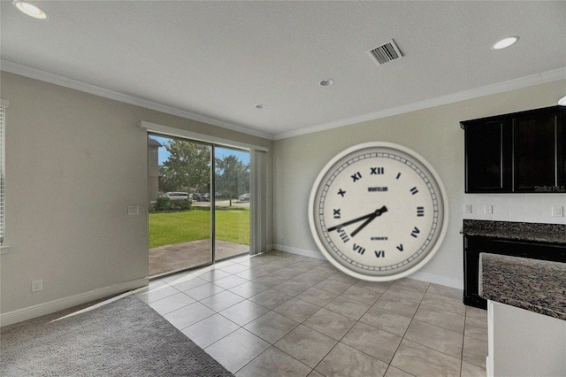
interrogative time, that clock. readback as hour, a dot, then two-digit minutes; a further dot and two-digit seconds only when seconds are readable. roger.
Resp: 7.42
